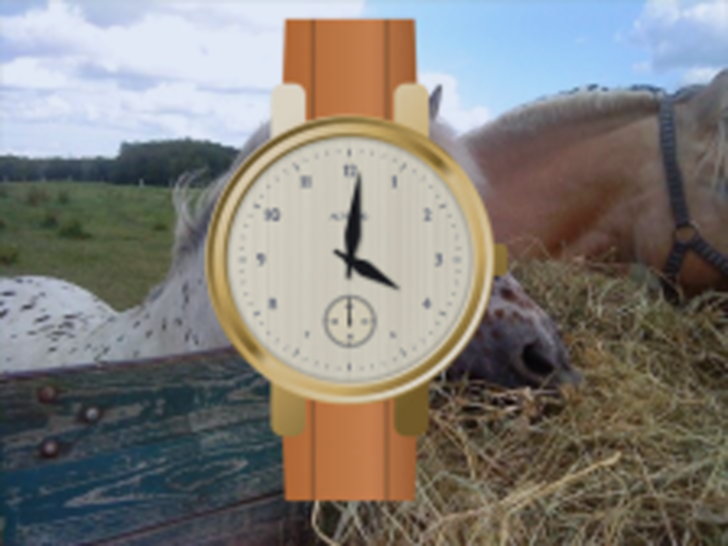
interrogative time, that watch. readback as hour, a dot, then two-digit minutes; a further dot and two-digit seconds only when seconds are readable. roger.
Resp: 4.01
